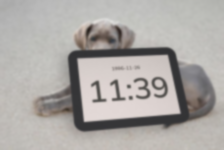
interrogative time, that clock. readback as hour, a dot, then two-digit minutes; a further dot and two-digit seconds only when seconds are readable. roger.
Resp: 11.39
